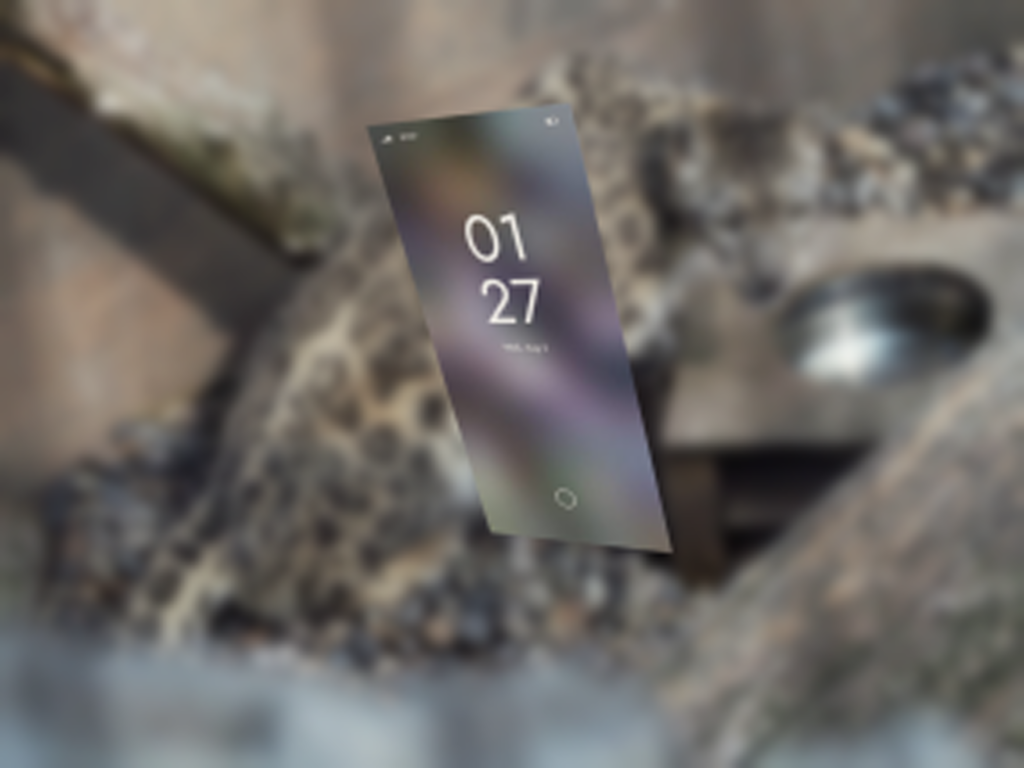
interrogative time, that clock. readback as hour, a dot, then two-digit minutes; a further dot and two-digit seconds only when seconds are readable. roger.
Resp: 1.27
